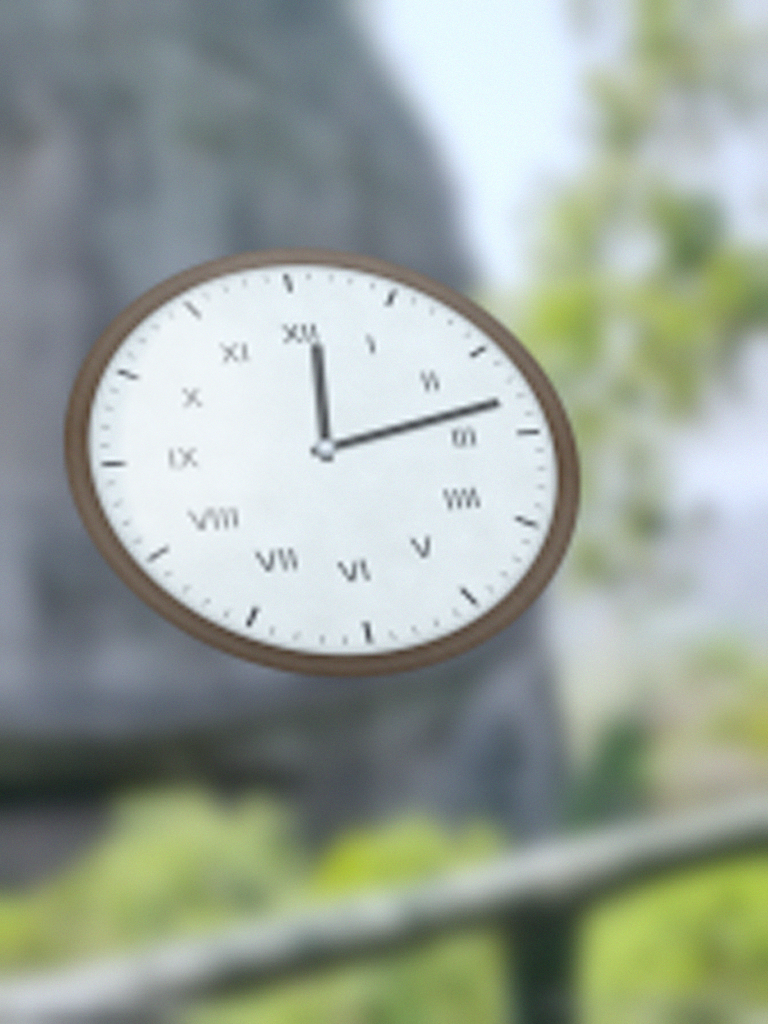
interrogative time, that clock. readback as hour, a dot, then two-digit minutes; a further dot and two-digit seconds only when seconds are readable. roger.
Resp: 12.13
